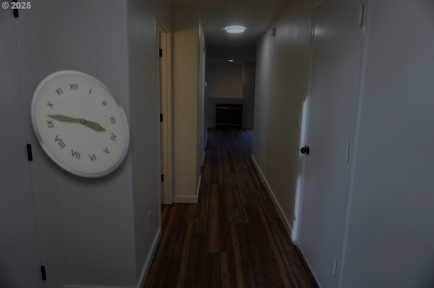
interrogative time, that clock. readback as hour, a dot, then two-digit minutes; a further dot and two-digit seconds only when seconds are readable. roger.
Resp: 3.47
